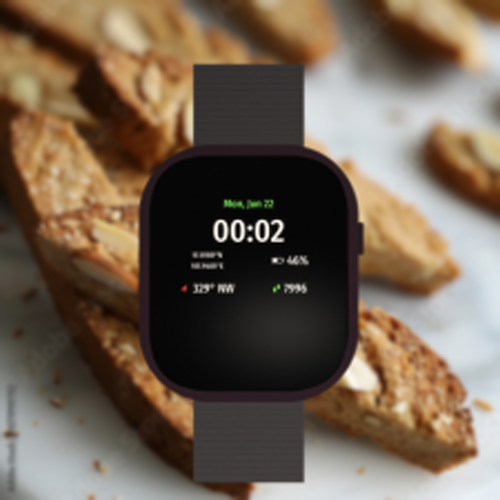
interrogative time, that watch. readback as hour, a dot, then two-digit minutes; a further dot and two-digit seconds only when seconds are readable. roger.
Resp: 0.02
